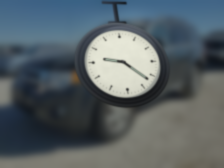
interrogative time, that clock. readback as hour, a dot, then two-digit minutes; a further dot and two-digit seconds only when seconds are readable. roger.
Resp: 9.22
